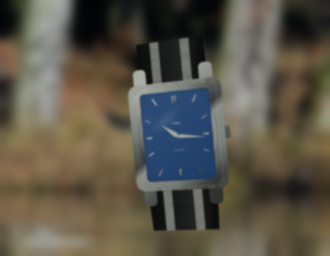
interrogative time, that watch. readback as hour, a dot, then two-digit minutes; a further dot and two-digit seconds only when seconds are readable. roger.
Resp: 10.16
